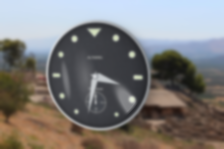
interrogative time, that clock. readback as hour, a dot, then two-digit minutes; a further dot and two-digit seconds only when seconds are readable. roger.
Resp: 3.32
